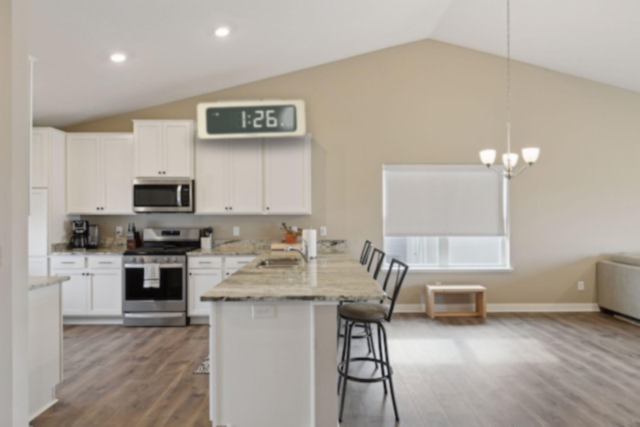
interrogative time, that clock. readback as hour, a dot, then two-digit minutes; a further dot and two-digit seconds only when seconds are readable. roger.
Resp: 1.26
